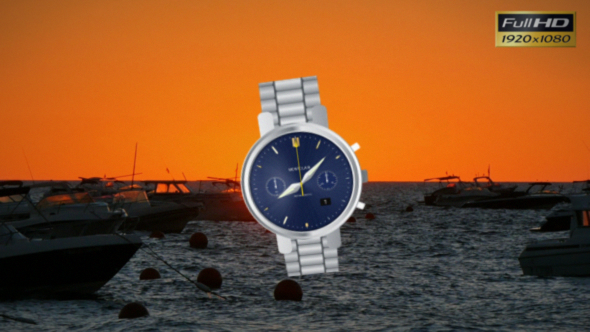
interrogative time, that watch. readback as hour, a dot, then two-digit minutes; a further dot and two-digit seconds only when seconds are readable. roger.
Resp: 8.08
